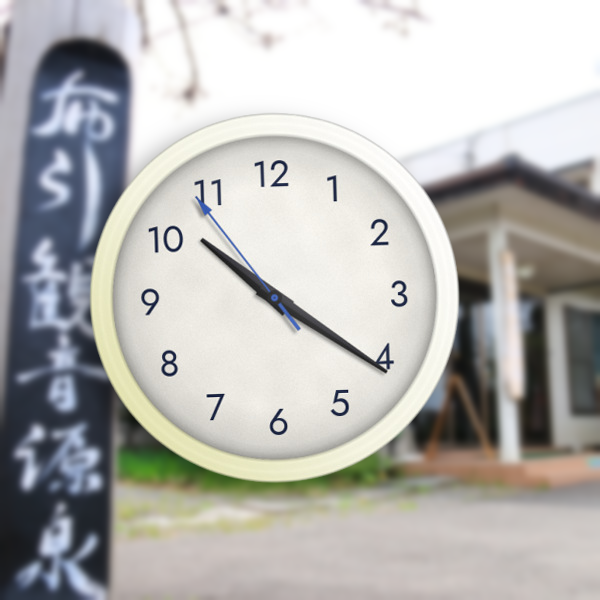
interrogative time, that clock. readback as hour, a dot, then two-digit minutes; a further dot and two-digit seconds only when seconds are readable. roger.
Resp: 10.20.54
